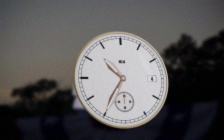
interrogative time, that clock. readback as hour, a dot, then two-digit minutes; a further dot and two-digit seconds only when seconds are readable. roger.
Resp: 10.35
